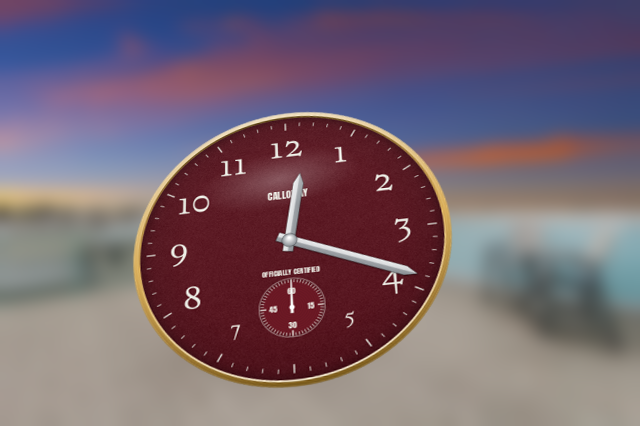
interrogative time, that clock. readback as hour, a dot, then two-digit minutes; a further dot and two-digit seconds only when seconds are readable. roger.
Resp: 12.19
